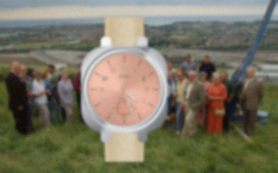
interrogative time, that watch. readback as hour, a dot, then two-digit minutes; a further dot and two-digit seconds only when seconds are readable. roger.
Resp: 4.27
